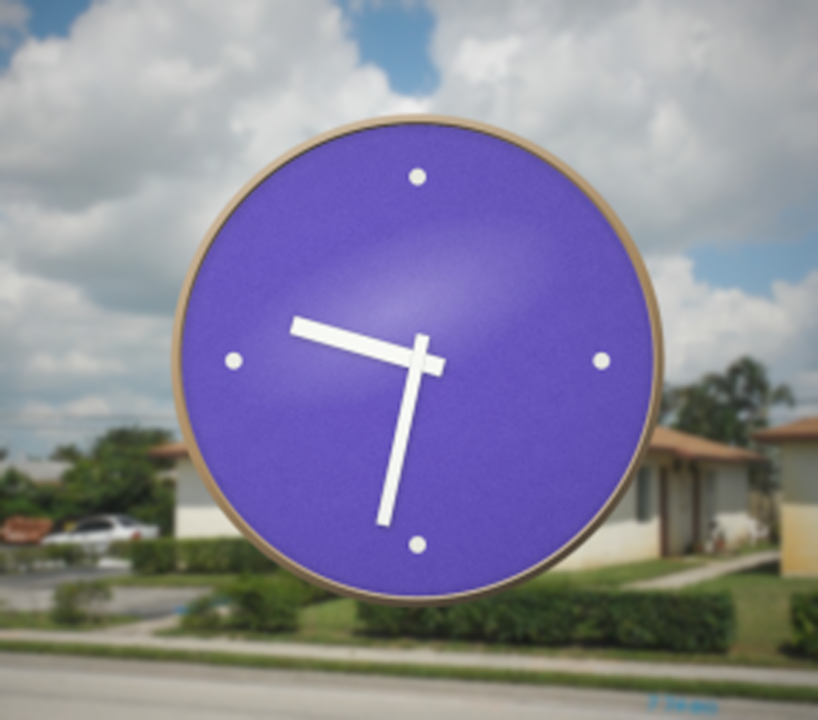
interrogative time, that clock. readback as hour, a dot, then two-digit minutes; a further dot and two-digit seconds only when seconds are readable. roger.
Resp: 9.32
